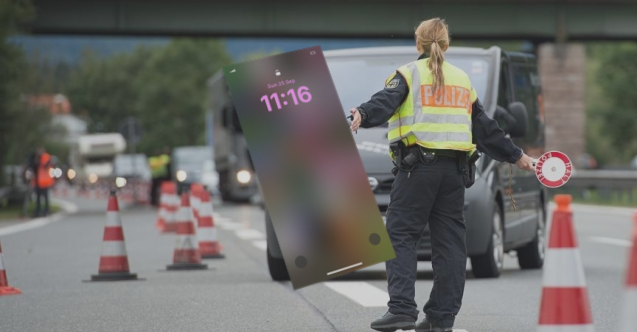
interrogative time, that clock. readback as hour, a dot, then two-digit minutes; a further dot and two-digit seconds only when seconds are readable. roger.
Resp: 11.16
